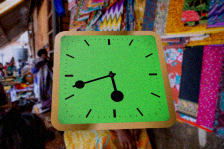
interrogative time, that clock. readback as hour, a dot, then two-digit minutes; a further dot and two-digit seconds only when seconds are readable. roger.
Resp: 5.42
